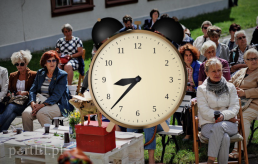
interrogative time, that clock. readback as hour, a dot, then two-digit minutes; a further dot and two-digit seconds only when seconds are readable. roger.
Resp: 8.37
